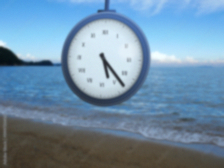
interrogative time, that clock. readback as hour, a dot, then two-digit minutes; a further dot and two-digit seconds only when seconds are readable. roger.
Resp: 5.23
